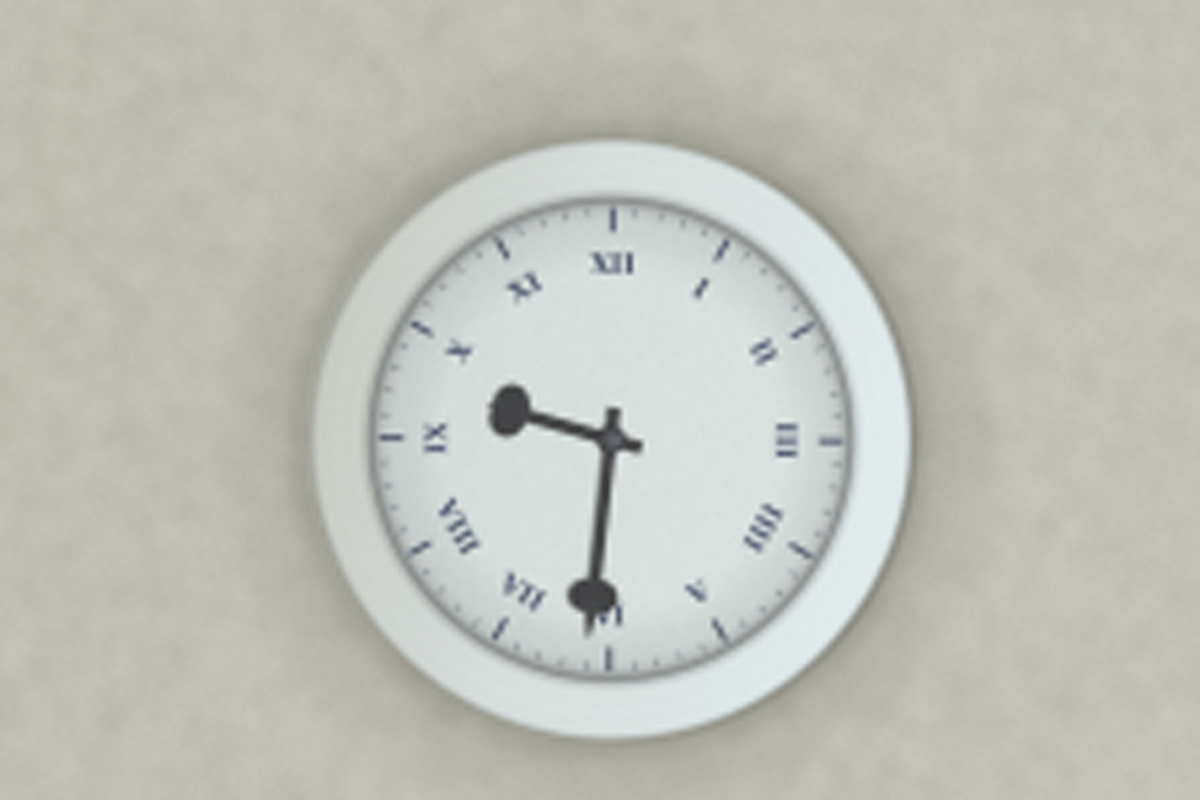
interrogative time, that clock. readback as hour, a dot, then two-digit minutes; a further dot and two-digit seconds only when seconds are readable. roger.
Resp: 9.31
